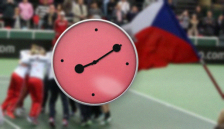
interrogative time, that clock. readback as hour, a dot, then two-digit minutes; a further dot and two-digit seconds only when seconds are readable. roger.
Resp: 8.09
